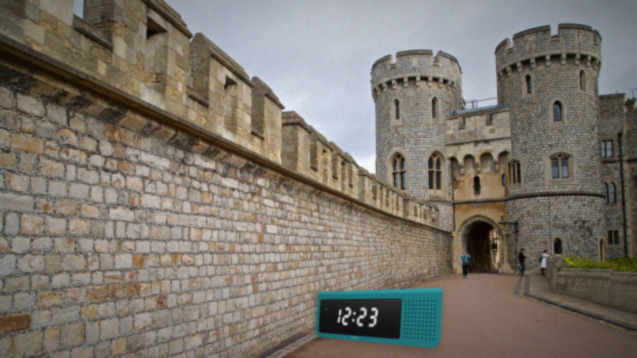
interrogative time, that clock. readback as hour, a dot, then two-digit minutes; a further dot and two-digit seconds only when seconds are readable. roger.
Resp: 12.23
